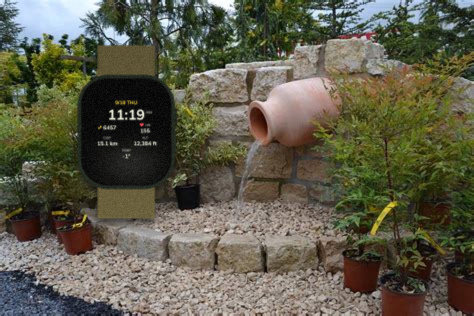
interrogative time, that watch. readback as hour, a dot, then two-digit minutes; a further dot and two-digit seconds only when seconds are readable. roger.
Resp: 11.19
